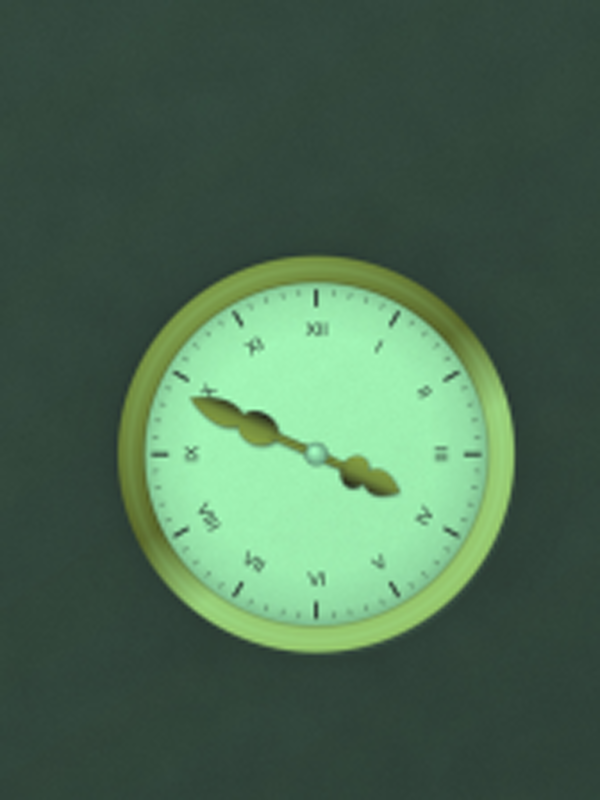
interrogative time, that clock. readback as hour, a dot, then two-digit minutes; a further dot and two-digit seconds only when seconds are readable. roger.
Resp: 3.49
